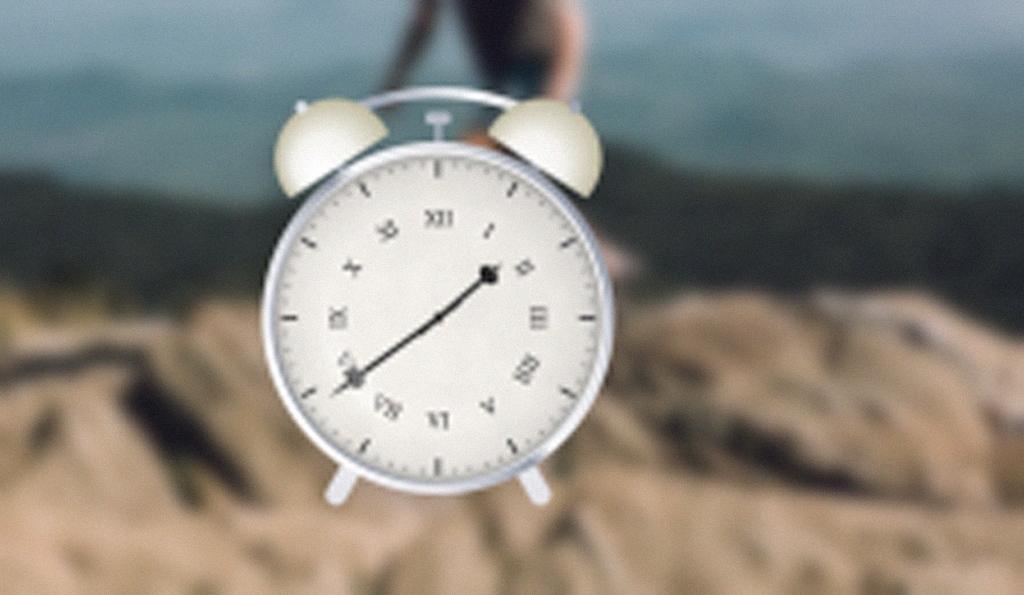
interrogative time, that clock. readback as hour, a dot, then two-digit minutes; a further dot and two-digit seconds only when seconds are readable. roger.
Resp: 1.39
